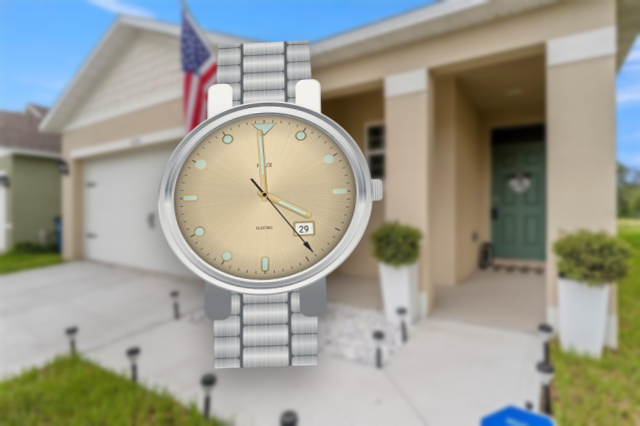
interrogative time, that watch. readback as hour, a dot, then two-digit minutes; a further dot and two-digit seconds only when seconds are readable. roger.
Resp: 3.59.24
